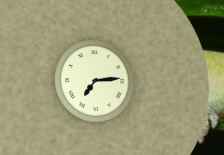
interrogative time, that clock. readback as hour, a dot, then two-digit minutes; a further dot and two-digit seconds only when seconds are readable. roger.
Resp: 7.14
